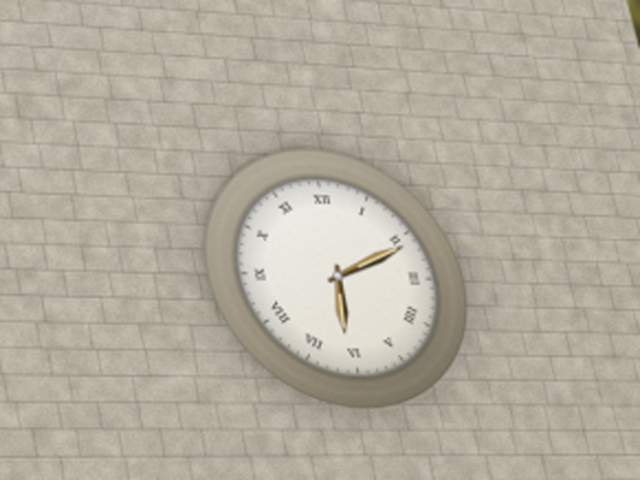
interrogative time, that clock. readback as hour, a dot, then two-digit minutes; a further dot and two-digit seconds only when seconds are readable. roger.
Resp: 6.11
